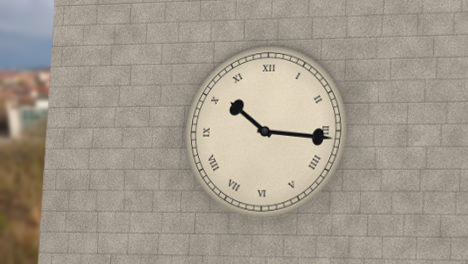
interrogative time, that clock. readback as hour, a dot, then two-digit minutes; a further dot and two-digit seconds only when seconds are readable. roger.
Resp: 10.16
